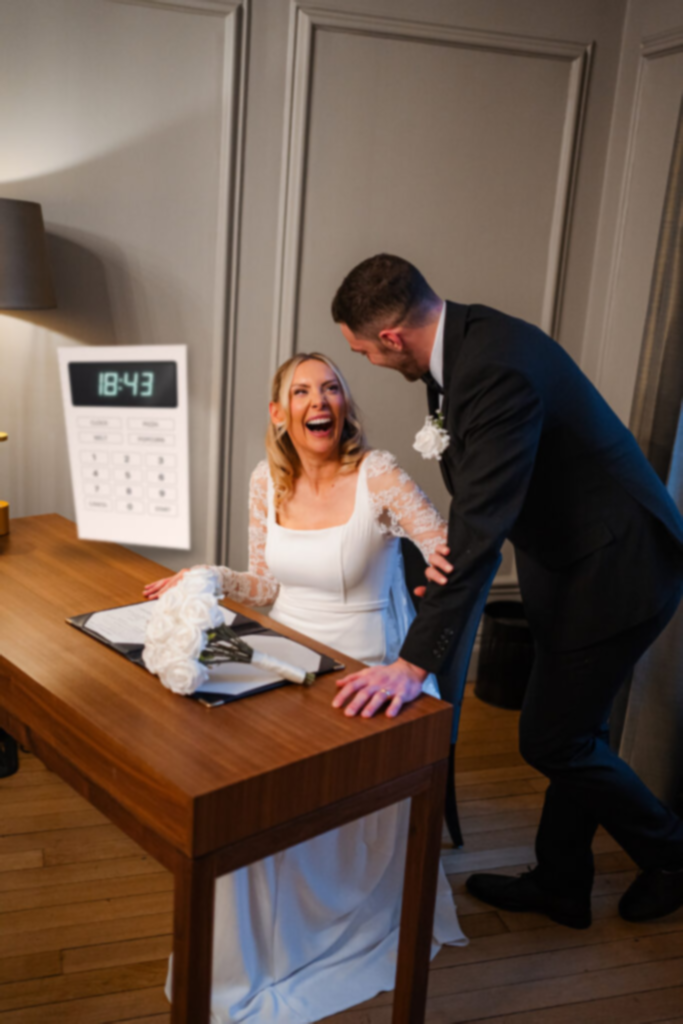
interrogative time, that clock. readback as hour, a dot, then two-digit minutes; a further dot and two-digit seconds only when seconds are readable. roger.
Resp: 18.43
